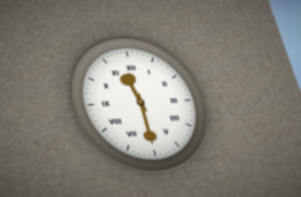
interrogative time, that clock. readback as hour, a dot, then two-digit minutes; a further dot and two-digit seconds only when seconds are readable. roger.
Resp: 11.30
